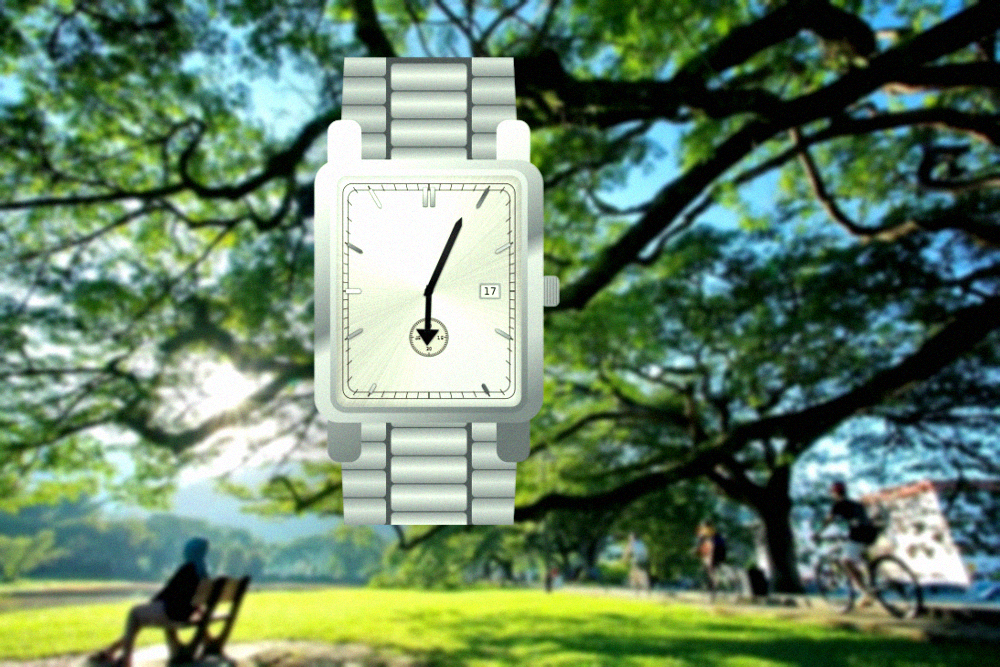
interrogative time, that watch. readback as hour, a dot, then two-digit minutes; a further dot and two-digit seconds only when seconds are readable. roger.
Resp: 6.04
